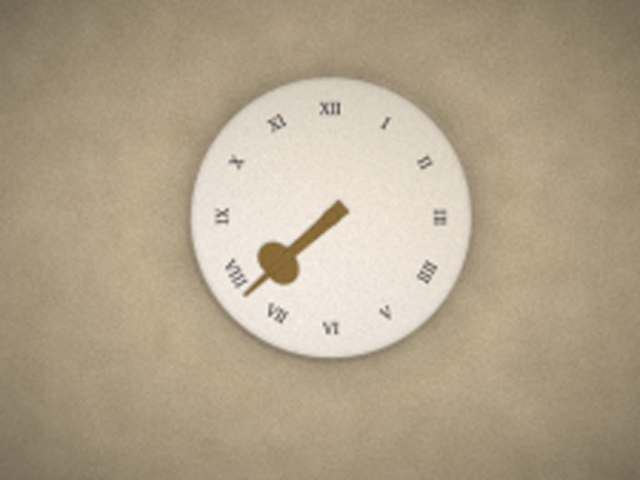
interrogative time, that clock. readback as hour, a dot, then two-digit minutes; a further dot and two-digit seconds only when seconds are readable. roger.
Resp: 7.38
